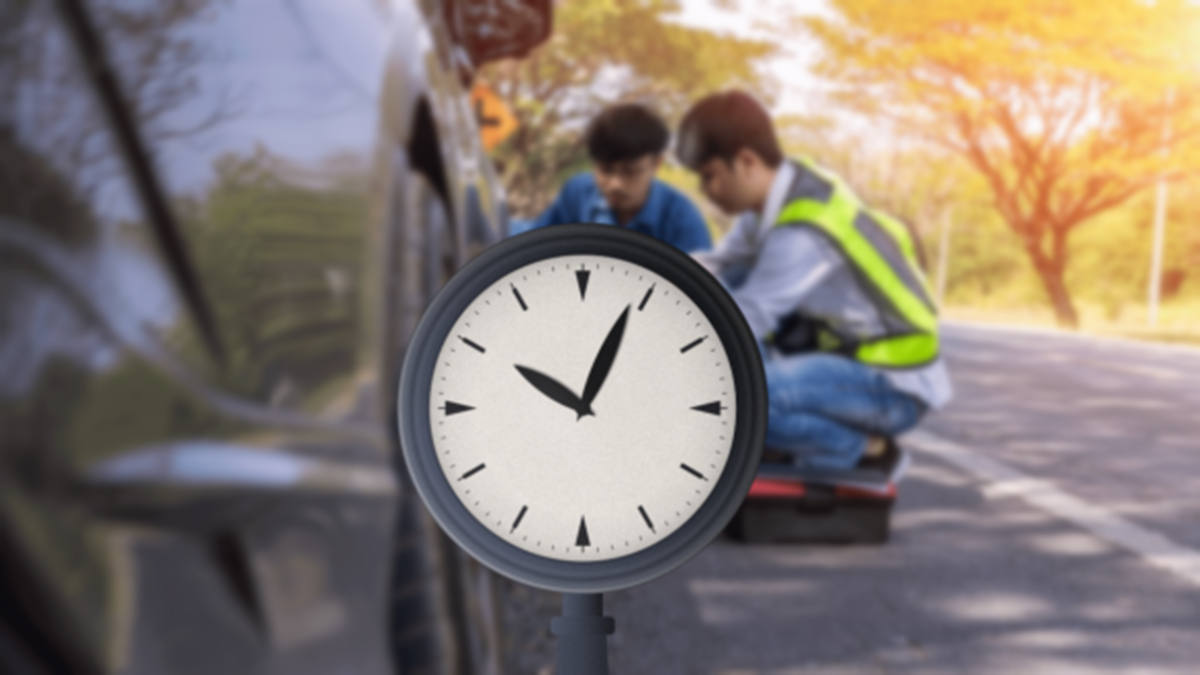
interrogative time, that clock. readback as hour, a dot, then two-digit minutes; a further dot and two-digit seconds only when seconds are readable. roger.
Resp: 10.04
